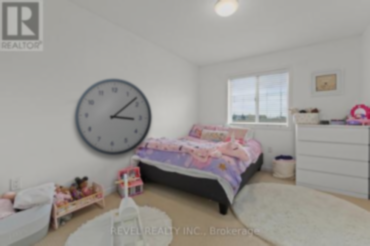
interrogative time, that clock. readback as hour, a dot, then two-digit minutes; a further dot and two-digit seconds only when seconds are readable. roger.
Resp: 3.08
